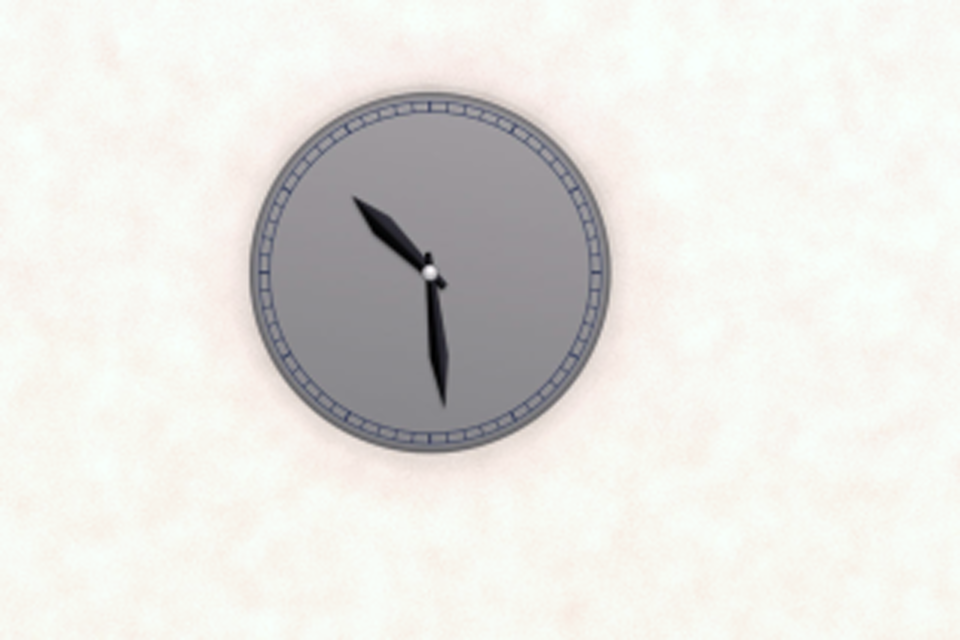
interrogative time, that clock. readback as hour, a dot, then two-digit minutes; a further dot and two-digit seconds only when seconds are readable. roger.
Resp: 10.29
